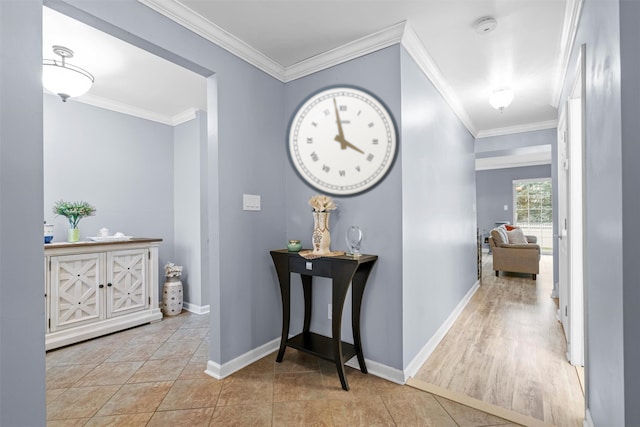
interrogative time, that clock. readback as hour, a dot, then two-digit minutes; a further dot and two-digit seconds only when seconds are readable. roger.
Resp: 3.58
